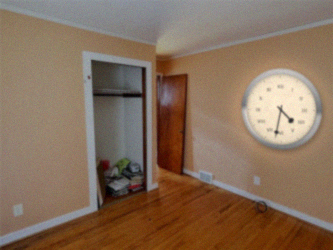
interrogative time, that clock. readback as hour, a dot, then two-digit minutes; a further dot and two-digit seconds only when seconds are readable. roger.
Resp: 4.32
